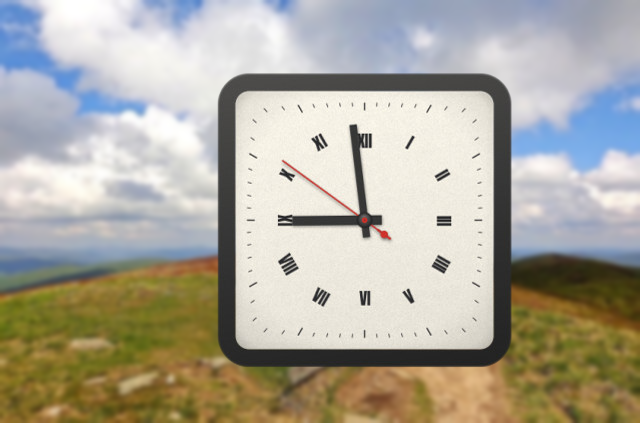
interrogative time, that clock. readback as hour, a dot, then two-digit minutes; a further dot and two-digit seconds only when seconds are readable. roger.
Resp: 8.58.51
